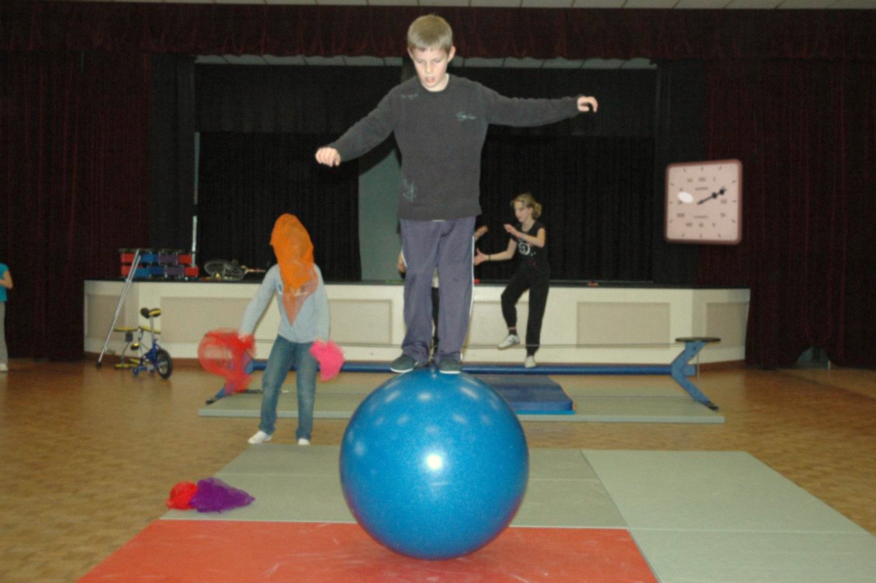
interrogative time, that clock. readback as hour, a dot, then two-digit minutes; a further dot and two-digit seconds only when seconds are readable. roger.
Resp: 2.11
